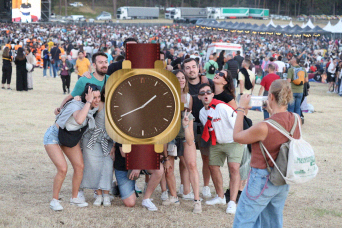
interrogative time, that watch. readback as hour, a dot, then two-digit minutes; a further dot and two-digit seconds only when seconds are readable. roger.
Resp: 1.41
